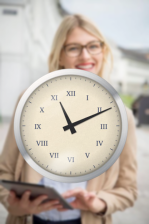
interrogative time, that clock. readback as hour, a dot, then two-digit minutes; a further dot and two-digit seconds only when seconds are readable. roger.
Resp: 11.11
